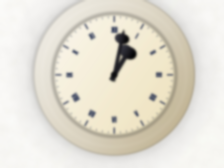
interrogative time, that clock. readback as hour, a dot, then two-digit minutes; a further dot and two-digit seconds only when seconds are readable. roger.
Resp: 1.02
